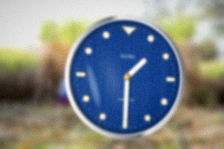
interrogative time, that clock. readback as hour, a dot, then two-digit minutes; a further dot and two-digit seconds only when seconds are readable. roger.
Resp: 1.30
